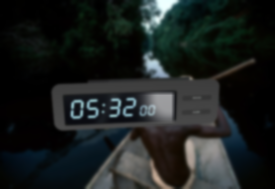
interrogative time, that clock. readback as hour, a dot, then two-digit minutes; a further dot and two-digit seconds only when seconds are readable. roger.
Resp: 5.32
